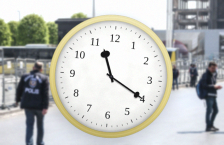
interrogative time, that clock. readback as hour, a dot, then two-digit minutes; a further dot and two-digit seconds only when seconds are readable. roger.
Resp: 11.20
